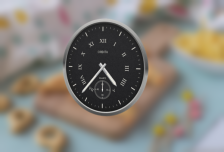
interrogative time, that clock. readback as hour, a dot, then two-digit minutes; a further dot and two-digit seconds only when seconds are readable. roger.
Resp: 4.37
